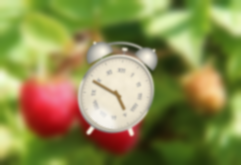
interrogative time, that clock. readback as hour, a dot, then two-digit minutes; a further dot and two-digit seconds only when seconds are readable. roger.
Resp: 4.49
